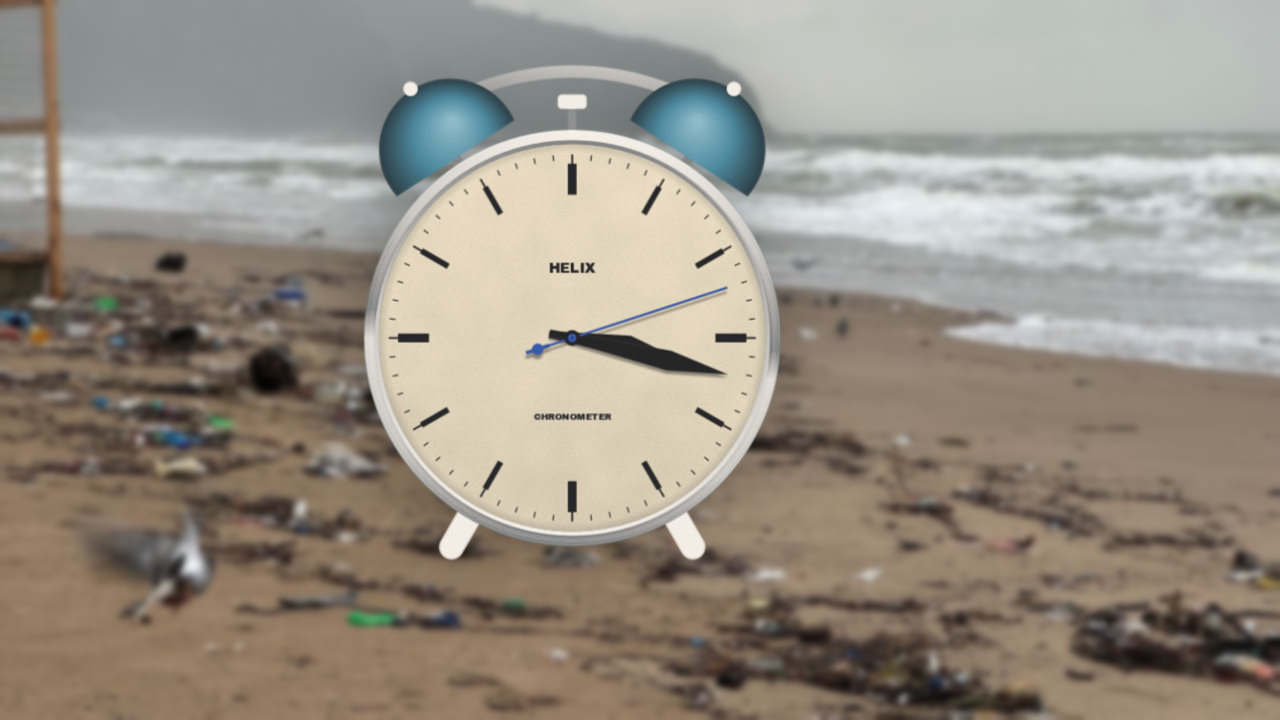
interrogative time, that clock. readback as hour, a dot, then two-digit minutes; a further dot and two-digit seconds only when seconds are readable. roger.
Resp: 3.17.12
